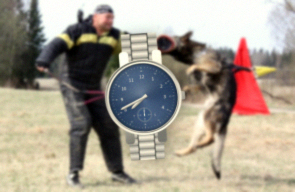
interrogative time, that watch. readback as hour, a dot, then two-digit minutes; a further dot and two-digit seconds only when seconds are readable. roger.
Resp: 7.41
